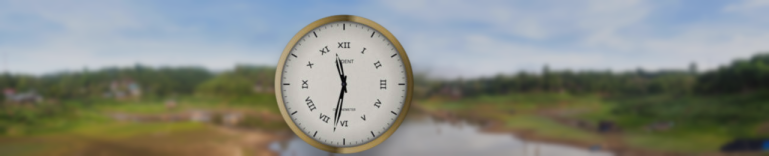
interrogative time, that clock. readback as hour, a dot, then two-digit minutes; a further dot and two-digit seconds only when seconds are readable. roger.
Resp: 11.32
